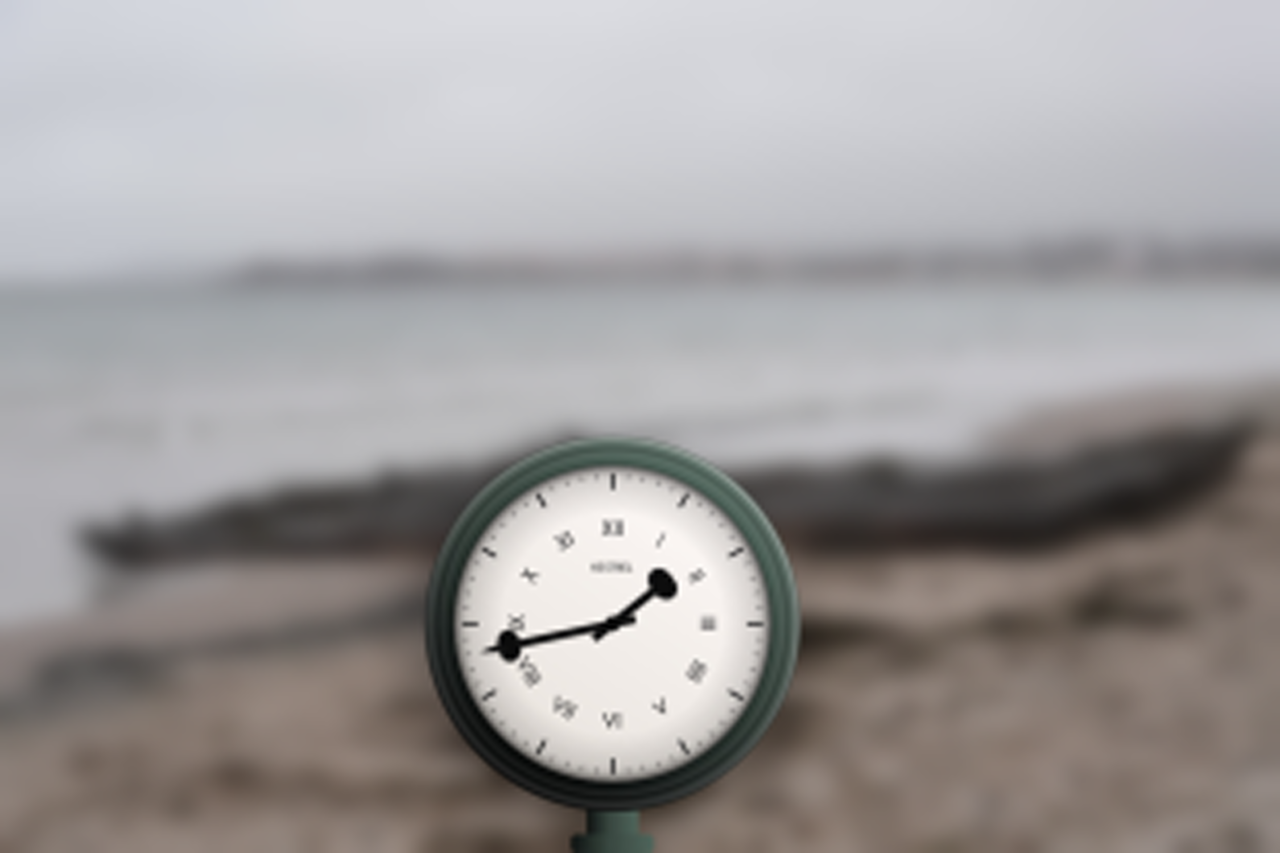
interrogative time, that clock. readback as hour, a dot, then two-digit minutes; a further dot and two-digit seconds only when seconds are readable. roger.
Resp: 1.43
